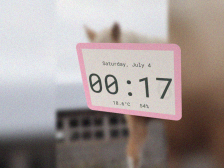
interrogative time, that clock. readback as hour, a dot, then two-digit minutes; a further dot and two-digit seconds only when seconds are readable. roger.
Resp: 0.17
